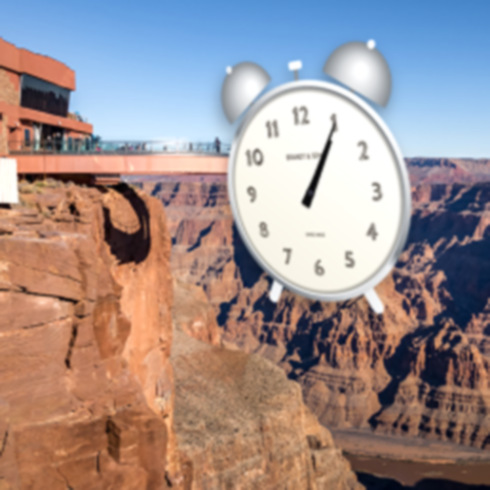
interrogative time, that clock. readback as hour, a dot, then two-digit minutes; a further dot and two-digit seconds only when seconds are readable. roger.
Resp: 1.05
